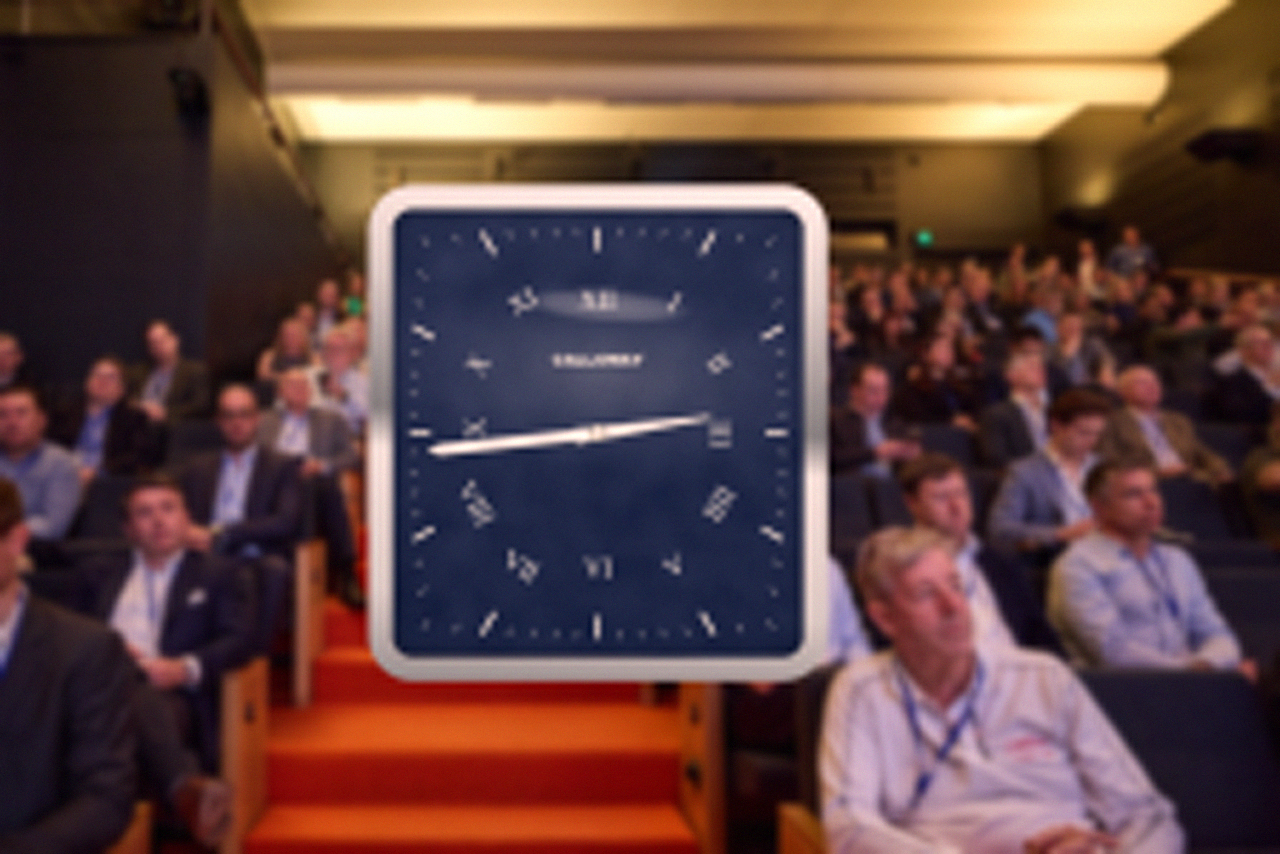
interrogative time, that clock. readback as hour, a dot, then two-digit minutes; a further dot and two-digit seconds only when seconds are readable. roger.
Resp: 2.44
